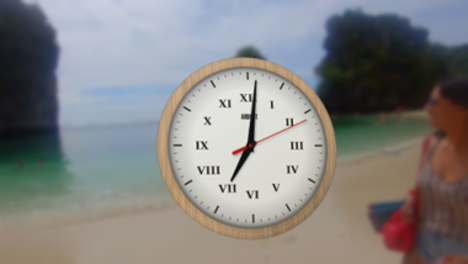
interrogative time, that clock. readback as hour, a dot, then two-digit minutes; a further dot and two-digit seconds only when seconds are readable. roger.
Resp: 7.01.11
